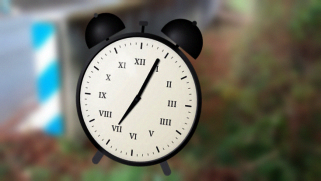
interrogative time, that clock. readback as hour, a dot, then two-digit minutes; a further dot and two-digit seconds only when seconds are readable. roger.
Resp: 7.04
